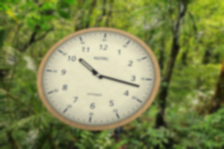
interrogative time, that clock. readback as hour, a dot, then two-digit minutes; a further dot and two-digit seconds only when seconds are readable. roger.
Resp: 10.17
